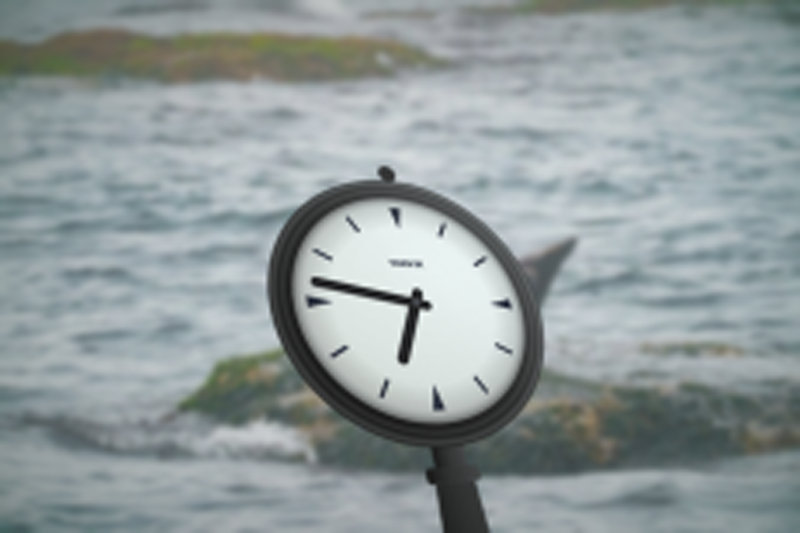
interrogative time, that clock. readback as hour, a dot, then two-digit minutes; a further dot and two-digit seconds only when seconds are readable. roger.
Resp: 6.47
